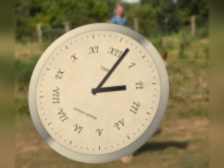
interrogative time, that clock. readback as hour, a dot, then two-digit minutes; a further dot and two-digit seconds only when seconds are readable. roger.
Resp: 2.02
